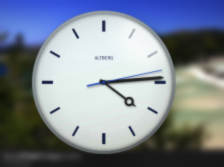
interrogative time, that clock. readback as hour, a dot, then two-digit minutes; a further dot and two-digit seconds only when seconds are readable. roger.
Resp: 4.14.13
